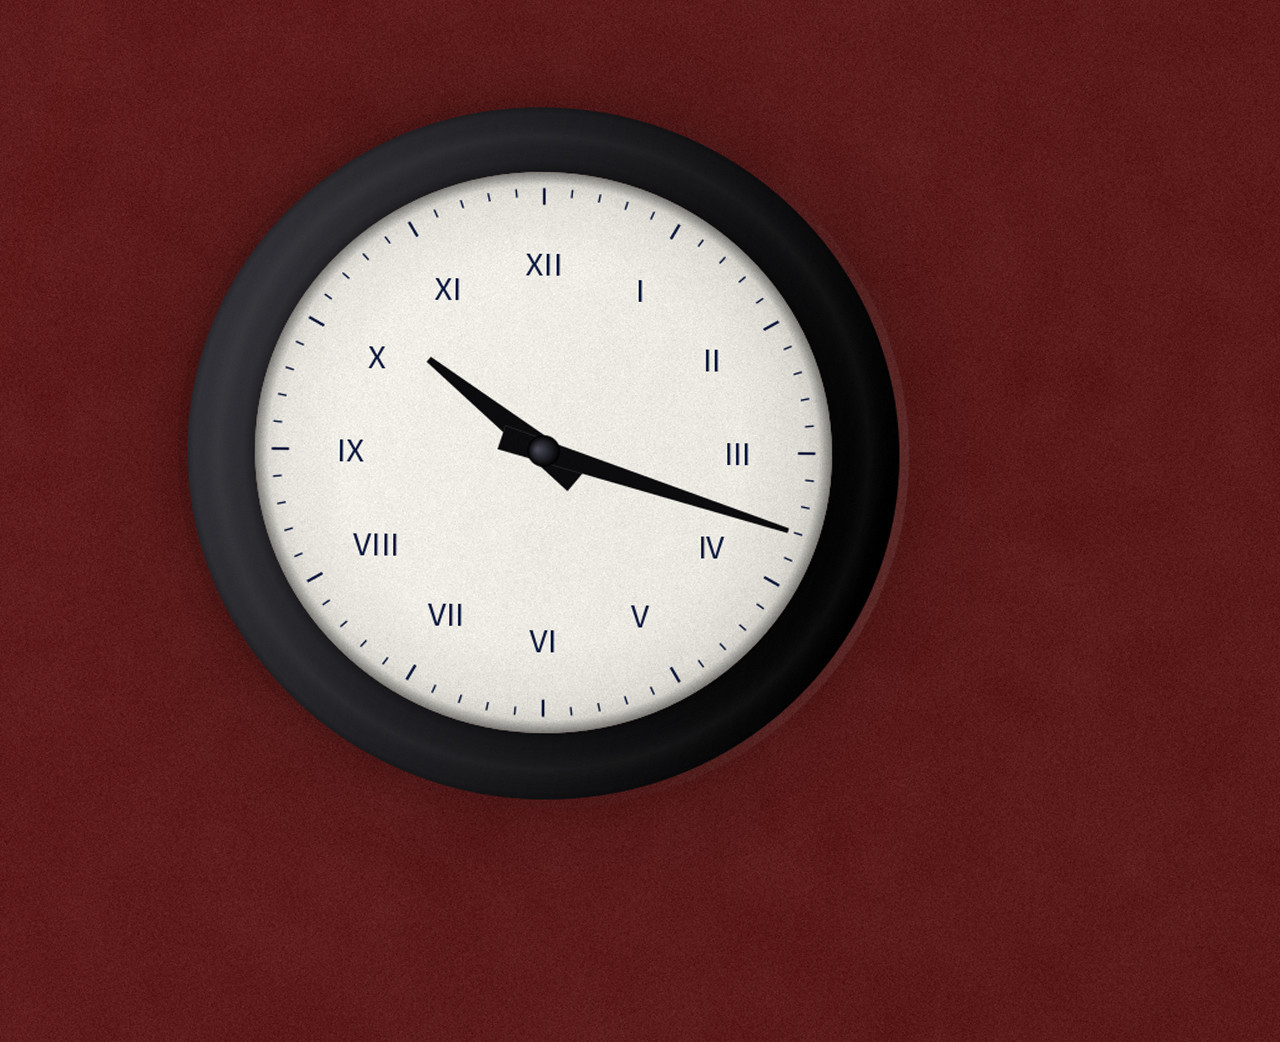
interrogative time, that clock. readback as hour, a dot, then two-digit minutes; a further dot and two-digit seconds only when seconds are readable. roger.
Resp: 10.18
